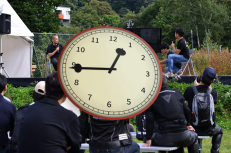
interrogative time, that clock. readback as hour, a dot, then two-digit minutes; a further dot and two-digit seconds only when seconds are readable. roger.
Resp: 12.44
